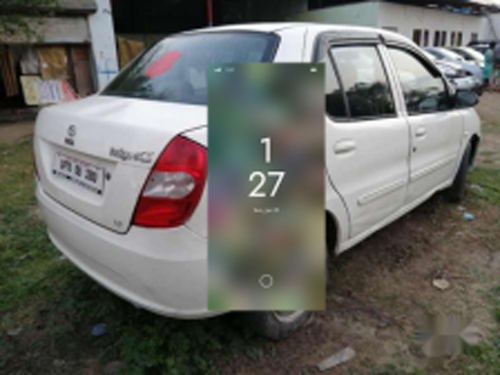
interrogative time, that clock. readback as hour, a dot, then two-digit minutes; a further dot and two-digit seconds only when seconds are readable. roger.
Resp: 1.27
